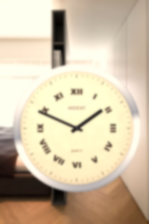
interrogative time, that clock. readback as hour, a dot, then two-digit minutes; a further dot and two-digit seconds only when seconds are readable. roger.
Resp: 1.49
